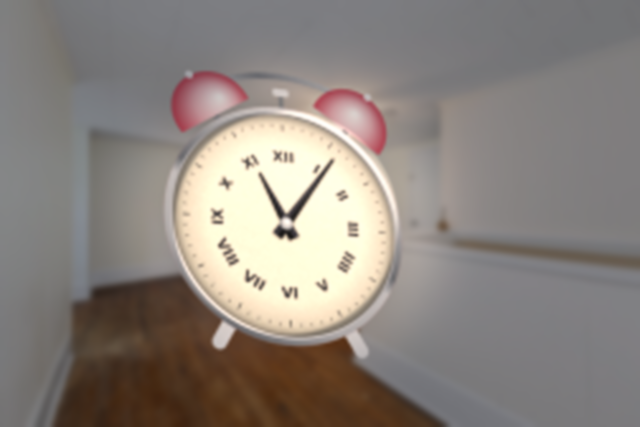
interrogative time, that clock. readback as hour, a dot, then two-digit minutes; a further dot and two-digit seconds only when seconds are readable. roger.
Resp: 11.06
